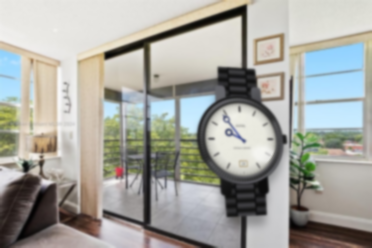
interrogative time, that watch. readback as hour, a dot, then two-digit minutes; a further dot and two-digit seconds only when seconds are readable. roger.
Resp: 9.54
